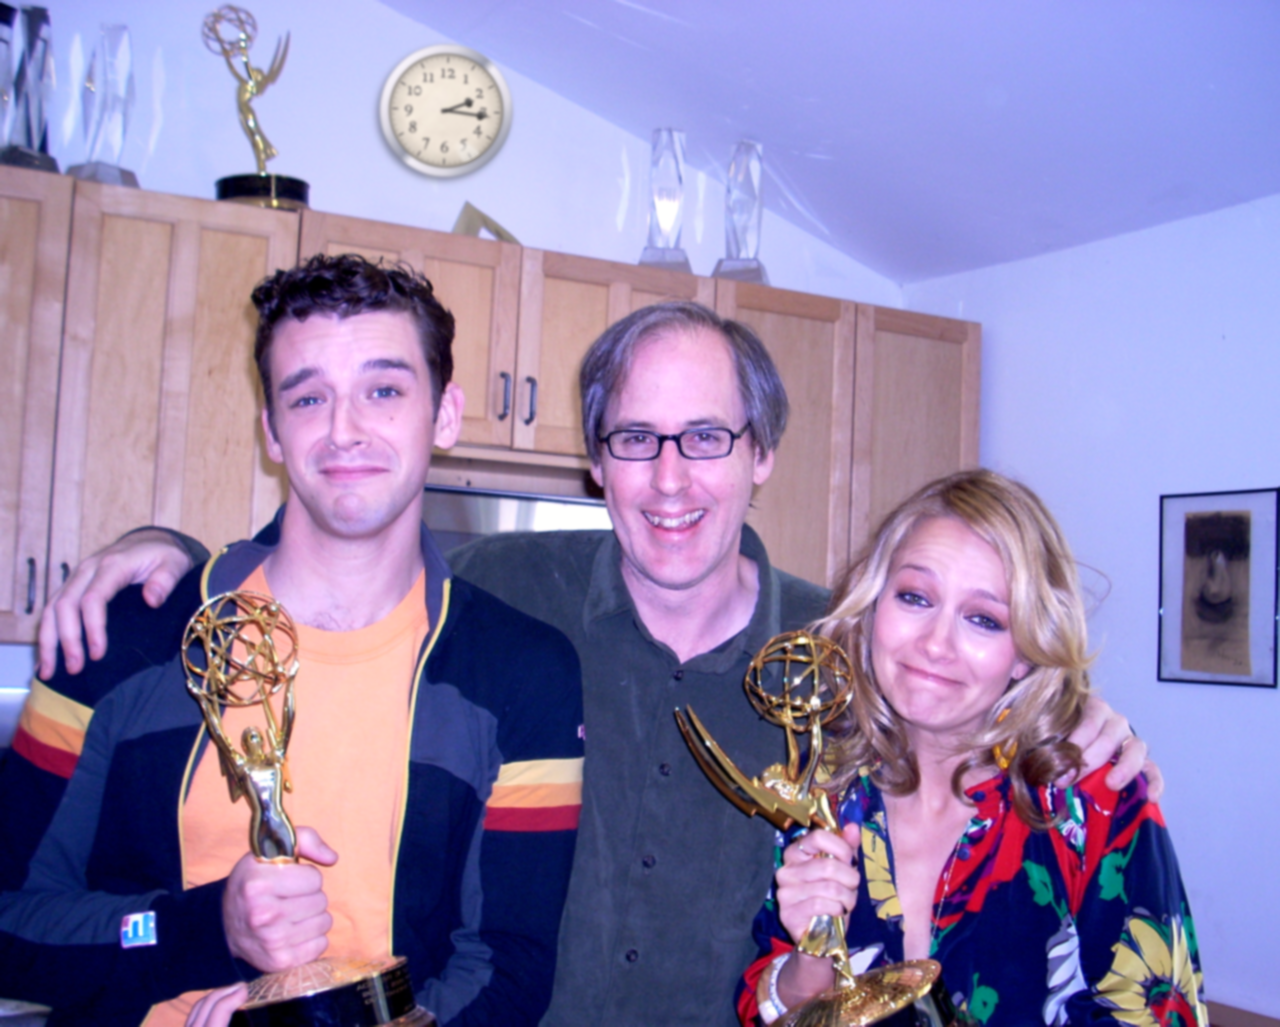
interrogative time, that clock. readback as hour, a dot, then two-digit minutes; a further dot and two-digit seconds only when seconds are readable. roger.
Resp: 2.16
